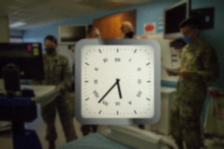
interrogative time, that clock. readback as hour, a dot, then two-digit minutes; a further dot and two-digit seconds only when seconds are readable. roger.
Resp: 5.37
